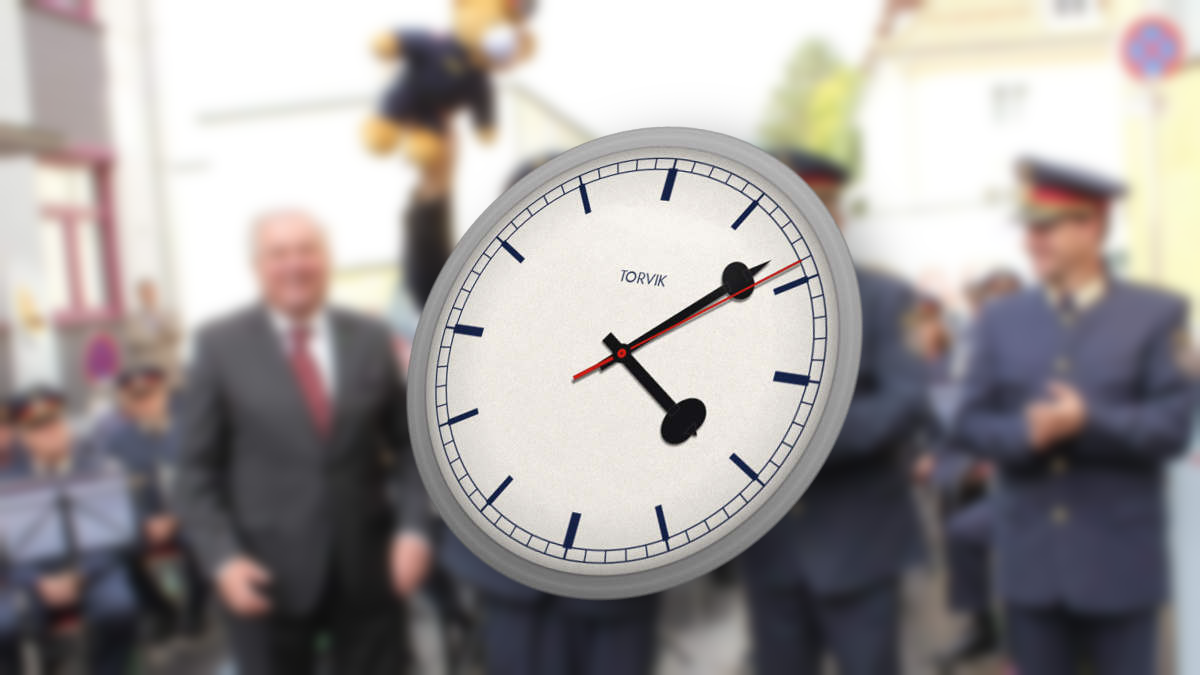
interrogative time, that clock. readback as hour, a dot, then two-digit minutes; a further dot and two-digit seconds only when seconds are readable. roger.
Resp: 4.08.09
